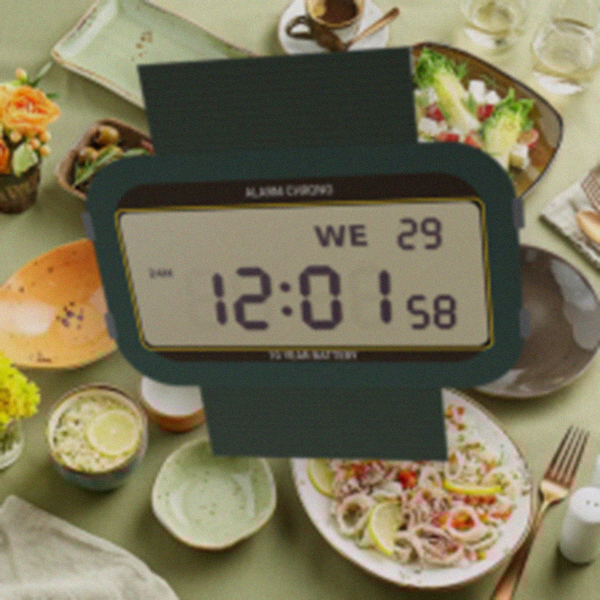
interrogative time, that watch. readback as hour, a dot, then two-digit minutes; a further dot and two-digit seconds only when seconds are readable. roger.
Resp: 12.01.58
